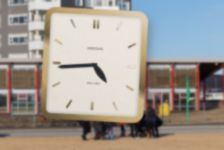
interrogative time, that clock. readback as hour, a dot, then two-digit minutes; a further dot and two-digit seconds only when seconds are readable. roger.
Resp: 4.44
